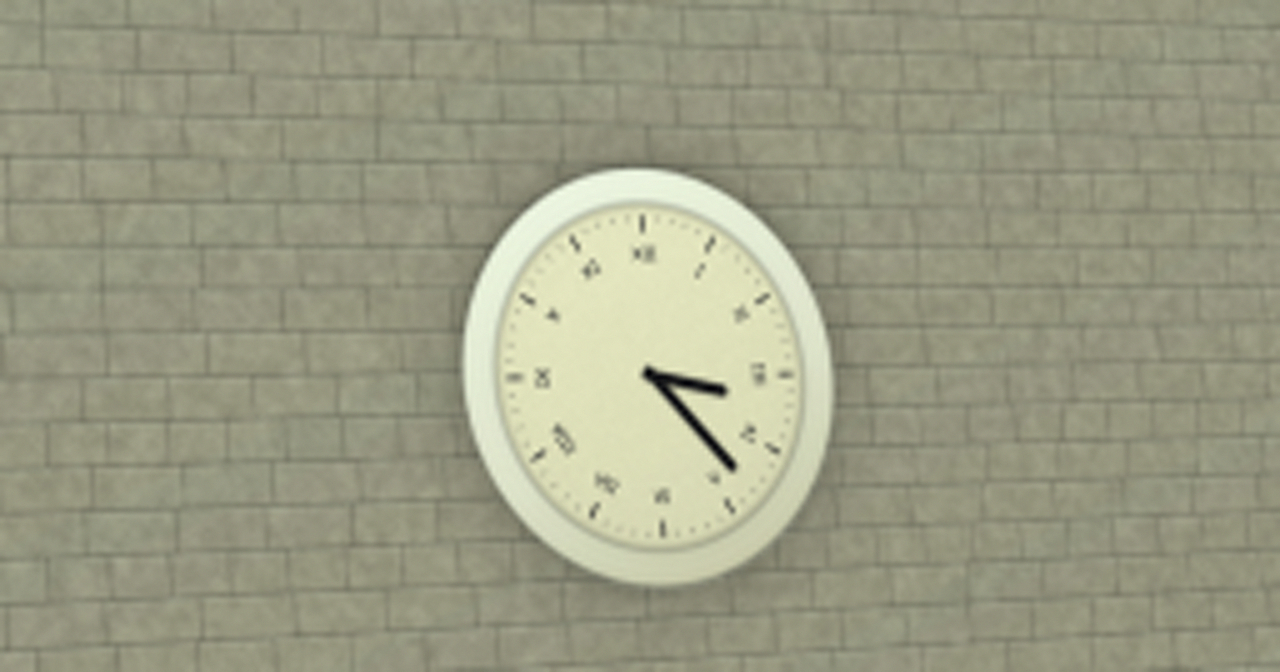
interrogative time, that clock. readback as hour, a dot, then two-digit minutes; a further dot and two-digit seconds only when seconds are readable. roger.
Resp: 3.23
